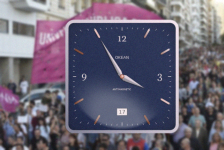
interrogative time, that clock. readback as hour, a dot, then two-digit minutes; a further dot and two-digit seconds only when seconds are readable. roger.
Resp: 3.55
